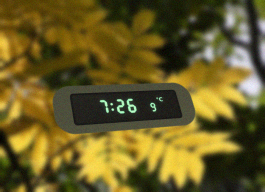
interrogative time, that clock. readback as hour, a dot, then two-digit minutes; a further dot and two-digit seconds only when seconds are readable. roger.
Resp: 7.26
